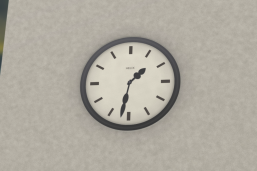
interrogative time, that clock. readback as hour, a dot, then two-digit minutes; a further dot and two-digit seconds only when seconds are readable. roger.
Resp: 1.32
